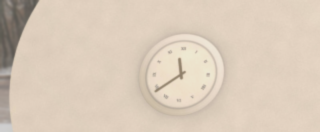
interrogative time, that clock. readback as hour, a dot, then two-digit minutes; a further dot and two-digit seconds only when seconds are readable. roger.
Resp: 11.39
